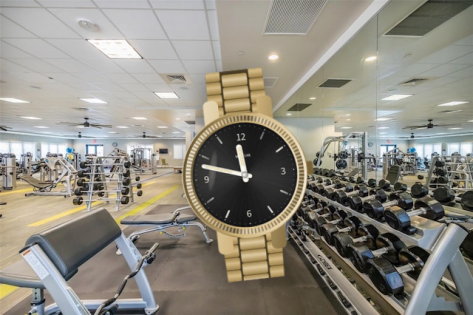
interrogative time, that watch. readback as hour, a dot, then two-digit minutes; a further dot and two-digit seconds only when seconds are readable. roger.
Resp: 11.48
